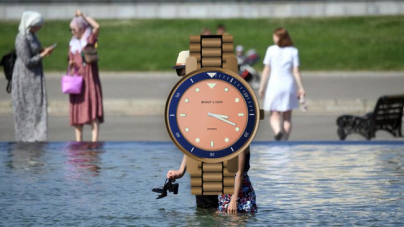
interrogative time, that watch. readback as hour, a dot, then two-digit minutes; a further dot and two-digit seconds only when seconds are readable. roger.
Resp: 3.19
